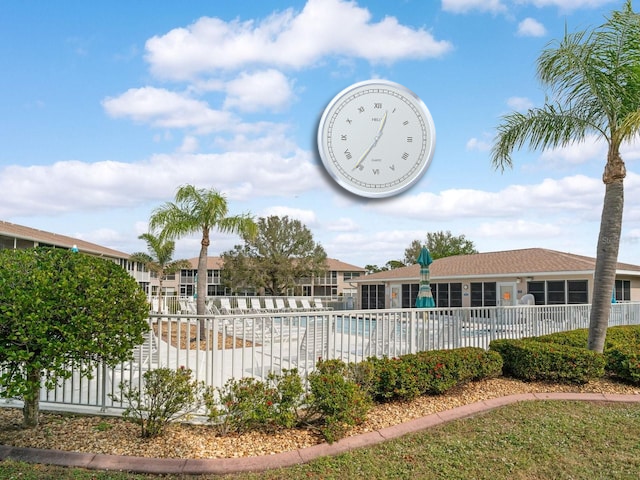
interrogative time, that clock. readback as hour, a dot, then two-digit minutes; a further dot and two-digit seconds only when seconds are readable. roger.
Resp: 12.36
